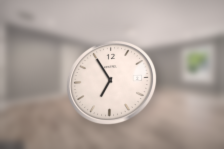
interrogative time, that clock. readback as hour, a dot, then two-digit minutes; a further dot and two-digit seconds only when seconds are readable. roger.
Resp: 6.55
